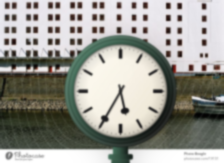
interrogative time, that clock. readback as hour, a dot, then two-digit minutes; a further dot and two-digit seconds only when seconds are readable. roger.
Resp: 5.35
